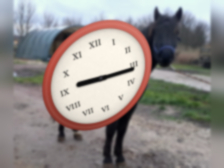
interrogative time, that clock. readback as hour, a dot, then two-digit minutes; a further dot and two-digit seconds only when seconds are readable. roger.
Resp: 9.16
